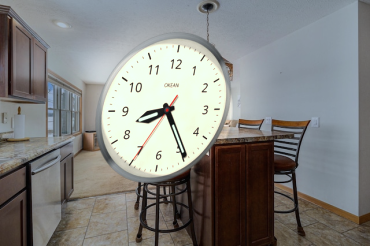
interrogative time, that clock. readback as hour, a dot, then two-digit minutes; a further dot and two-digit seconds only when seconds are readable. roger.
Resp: 8.24.35
